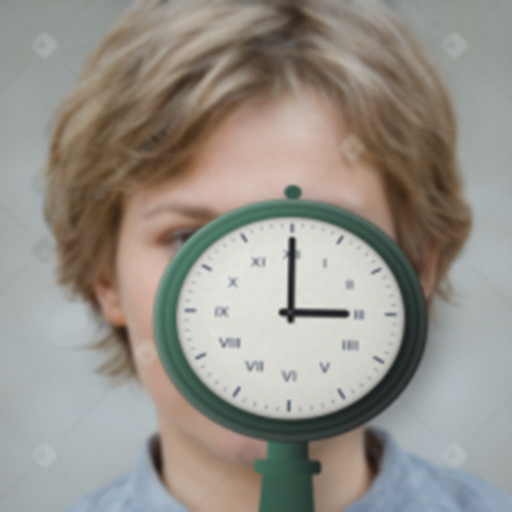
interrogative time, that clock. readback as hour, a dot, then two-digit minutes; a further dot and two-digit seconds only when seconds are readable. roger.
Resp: 3.00
